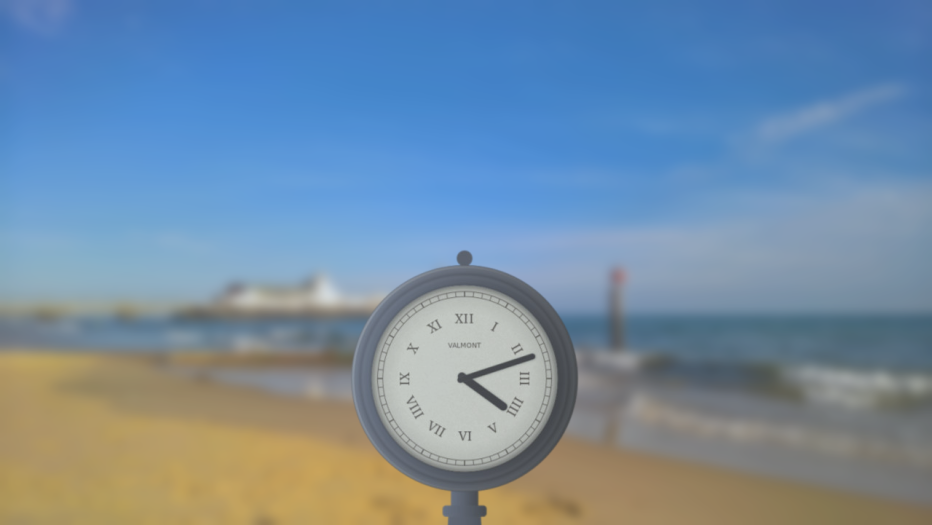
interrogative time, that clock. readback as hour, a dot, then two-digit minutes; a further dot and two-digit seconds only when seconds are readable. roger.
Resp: 4.12
